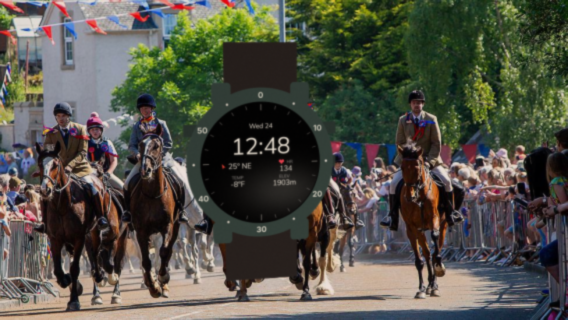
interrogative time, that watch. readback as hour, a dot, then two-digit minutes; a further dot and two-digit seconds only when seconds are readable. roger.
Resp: 12.48
